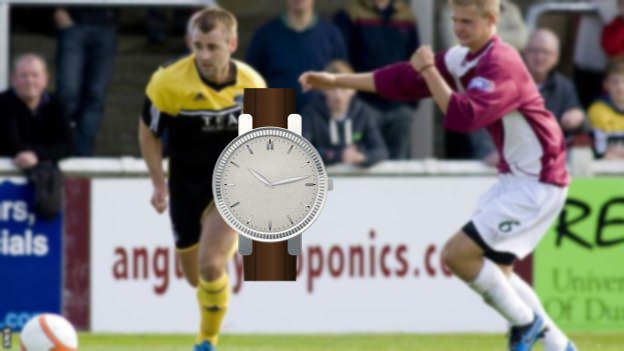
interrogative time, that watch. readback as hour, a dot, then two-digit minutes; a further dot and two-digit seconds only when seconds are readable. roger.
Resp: 10.13
